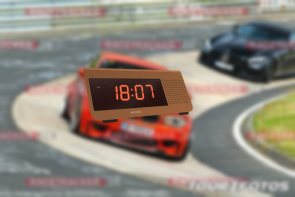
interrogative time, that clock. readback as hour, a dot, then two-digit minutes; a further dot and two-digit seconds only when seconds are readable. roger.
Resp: 18.07
